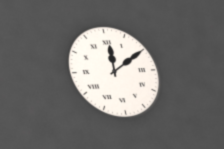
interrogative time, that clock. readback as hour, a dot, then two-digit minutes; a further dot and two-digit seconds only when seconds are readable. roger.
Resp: 12.10
